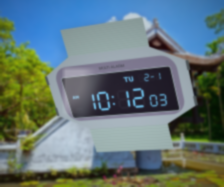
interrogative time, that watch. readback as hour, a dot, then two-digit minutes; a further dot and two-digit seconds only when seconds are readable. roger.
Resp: 10.12.03
